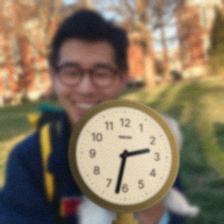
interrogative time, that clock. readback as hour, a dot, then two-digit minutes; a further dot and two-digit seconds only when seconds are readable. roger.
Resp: 2.32
